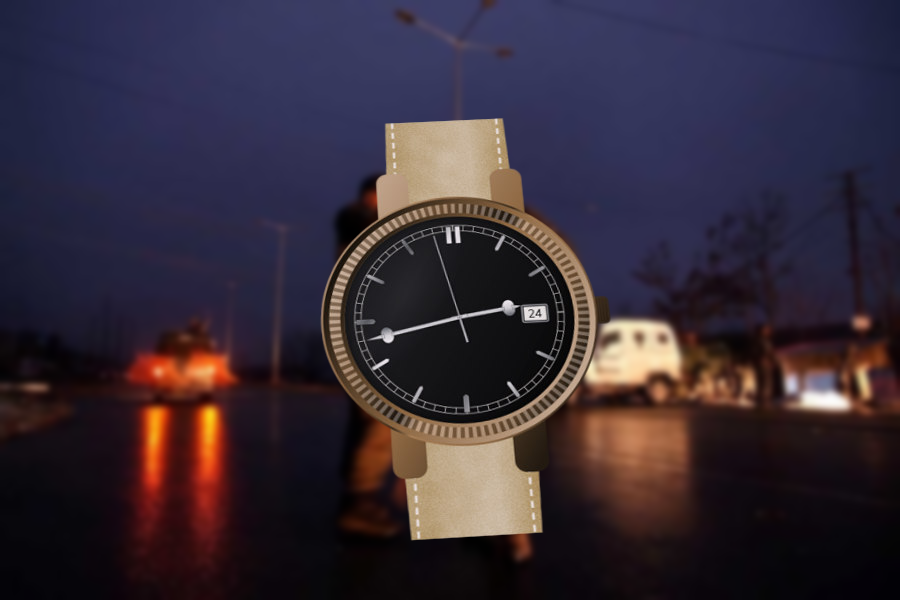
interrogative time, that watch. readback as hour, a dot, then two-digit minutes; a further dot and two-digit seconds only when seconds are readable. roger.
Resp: 2.42.58
